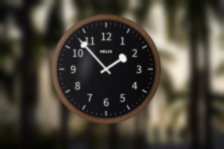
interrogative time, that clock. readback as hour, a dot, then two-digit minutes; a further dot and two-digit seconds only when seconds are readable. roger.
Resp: 1.53
